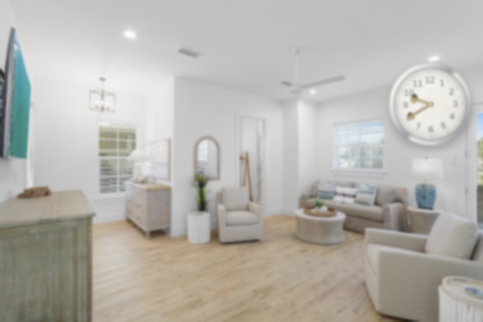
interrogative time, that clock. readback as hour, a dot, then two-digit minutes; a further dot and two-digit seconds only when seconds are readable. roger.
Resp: 9.40
